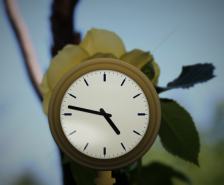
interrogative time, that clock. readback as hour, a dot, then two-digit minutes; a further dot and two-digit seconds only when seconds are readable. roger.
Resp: 4.47
